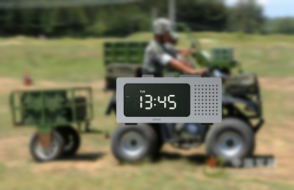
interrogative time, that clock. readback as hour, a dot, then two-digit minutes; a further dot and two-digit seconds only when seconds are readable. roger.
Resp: 13.45
